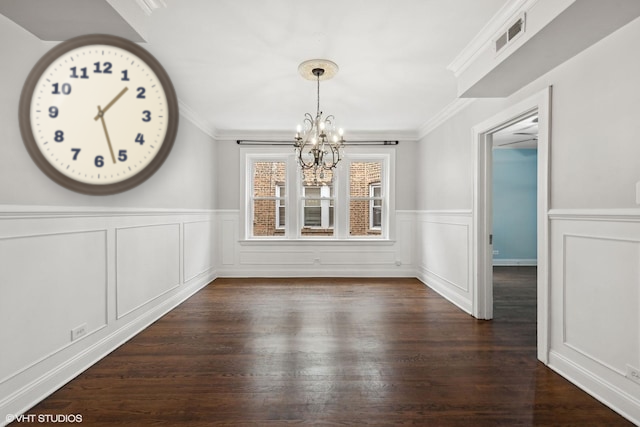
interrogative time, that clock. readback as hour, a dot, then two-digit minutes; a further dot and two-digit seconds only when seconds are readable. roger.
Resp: 1.27
